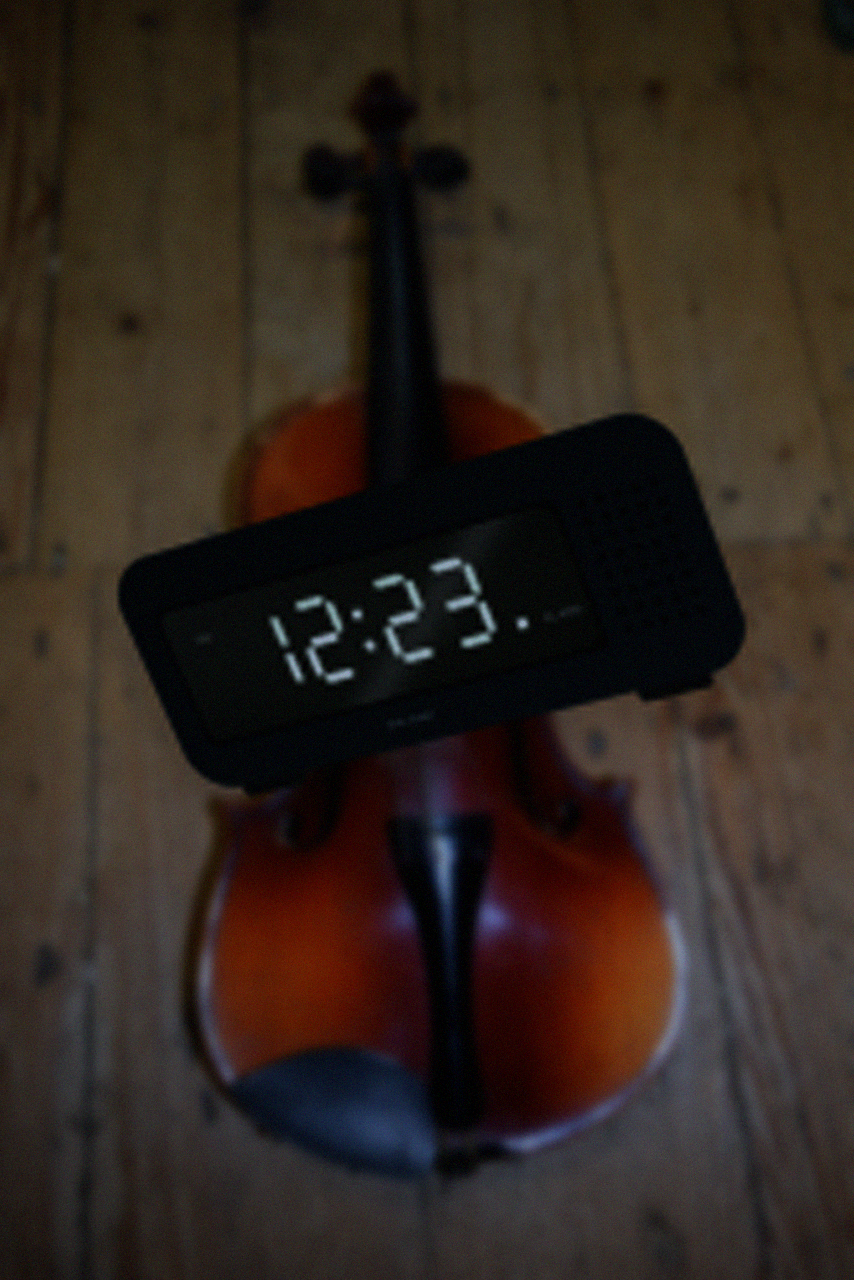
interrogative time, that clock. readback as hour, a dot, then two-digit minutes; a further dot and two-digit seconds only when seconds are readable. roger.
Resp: 12.23
